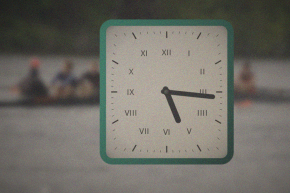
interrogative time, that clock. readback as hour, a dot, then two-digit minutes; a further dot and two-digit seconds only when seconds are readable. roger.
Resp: 5.16
